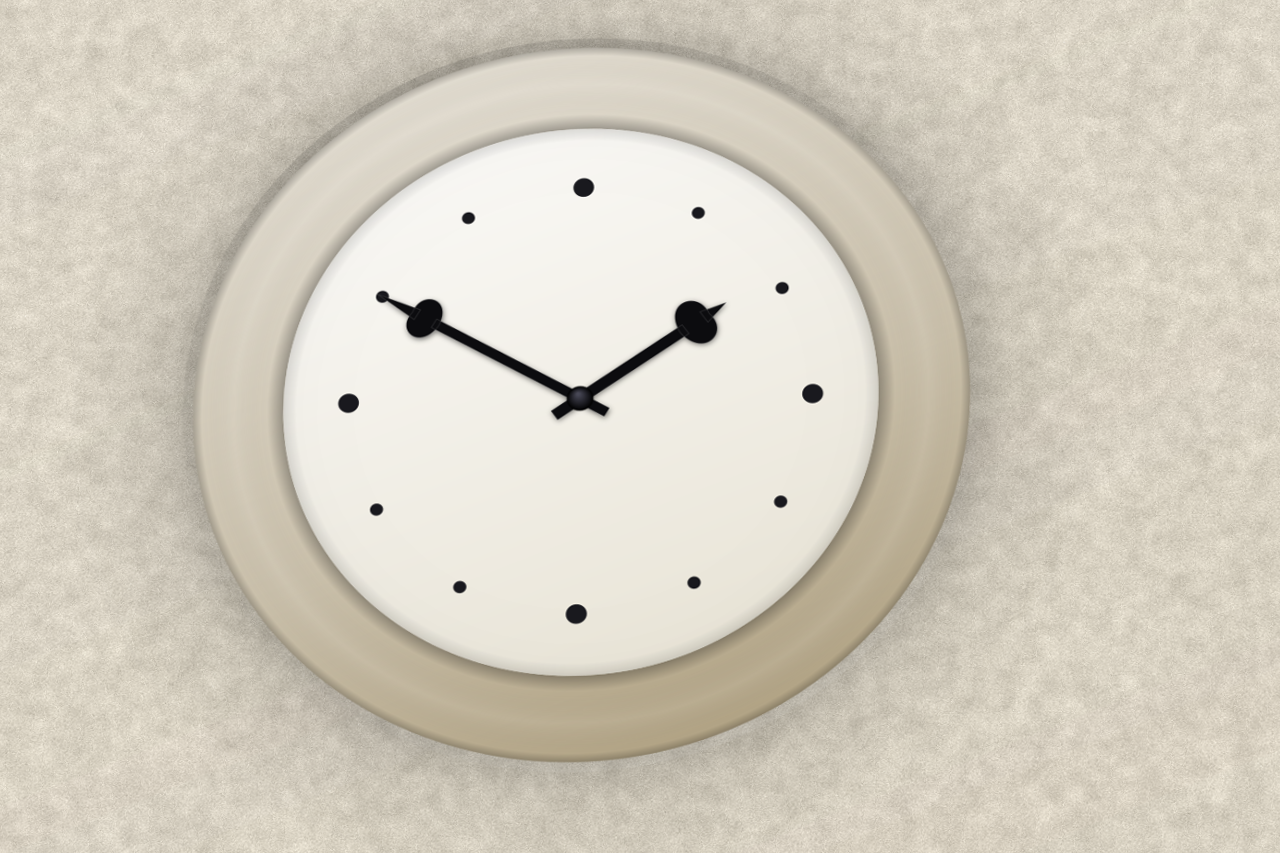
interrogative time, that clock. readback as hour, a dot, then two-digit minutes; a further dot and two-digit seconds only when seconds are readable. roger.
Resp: 1.50
